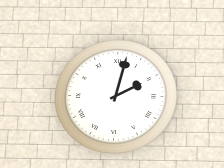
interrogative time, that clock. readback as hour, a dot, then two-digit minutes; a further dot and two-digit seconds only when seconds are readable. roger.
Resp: 2.02
